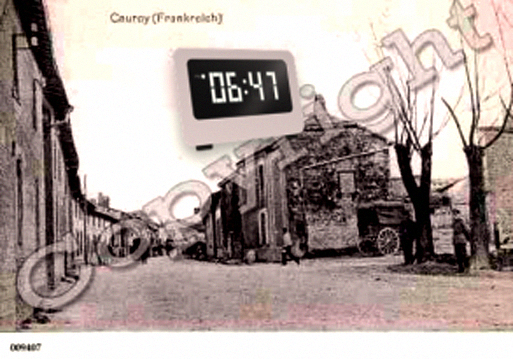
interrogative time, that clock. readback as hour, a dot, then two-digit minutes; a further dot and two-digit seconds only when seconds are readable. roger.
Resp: 6.47
